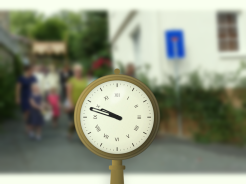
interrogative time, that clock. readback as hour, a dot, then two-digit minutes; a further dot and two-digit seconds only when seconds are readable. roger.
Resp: 9.48
